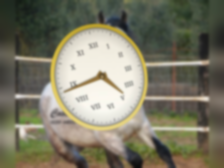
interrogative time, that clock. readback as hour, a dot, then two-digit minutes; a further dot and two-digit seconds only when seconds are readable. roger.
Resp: 4.44
